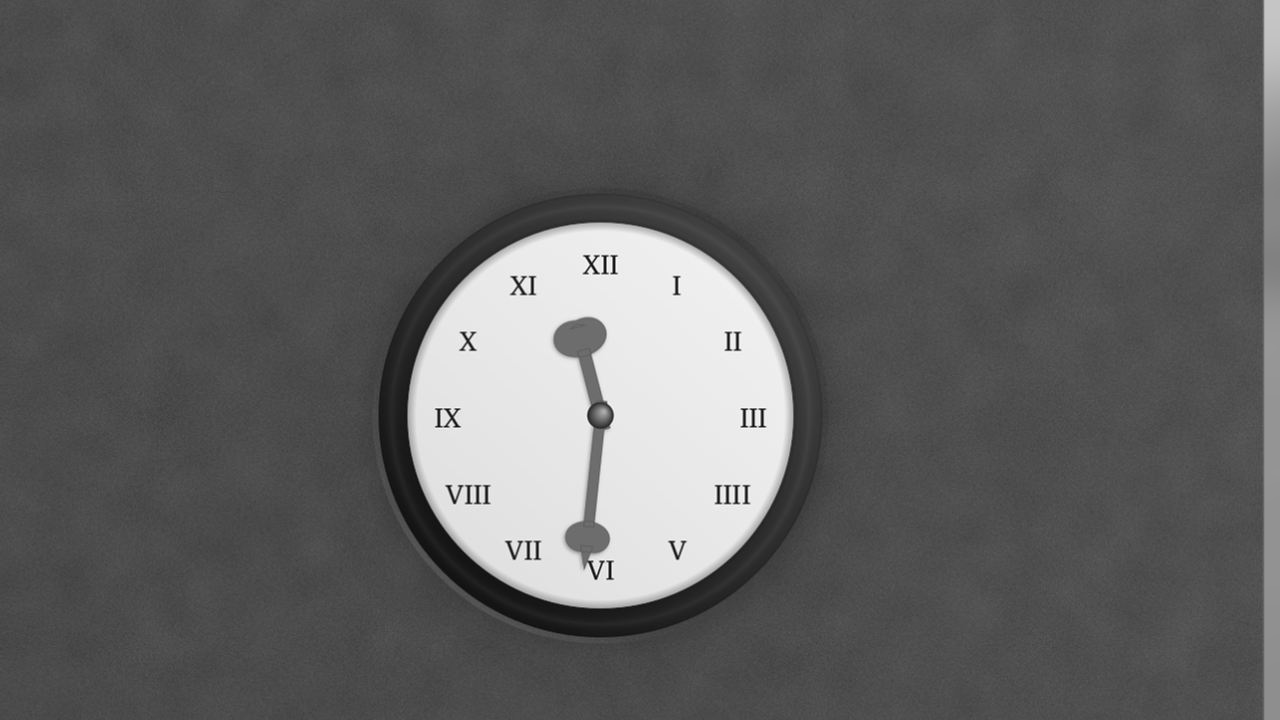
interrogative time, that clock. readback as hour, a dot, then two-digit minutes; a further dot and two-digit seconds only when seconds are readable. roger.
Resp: 11.31
